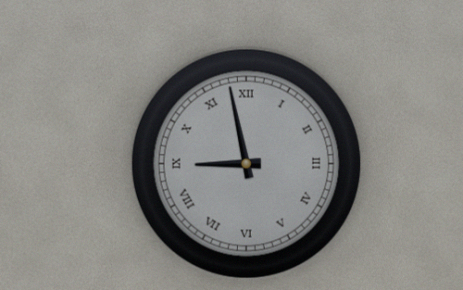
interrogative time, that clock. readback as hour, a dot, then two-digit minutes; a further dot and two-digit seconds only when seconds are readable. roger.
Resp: 8.58
